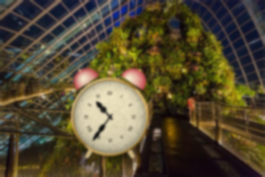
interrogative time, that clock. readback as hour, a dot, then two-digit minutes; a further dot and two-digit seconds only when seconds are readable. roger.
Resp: 10.36
